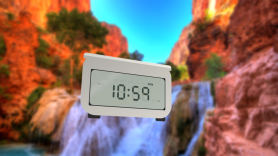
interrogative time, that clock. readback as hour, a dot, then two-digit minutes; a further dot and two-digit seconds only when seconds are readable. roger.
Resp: 10.59
